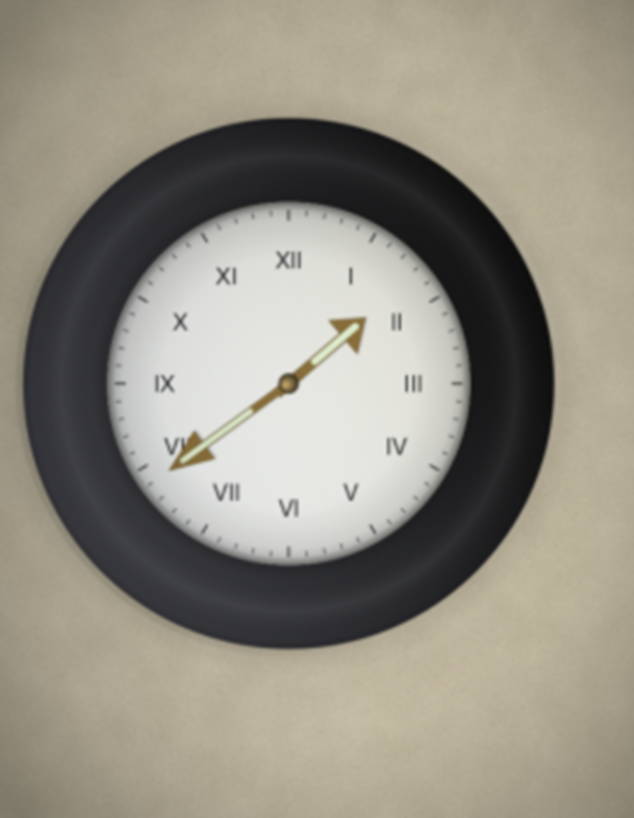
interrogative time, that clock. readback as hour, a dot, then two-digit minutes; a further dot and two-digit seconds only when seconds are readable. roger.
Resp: 1.39
